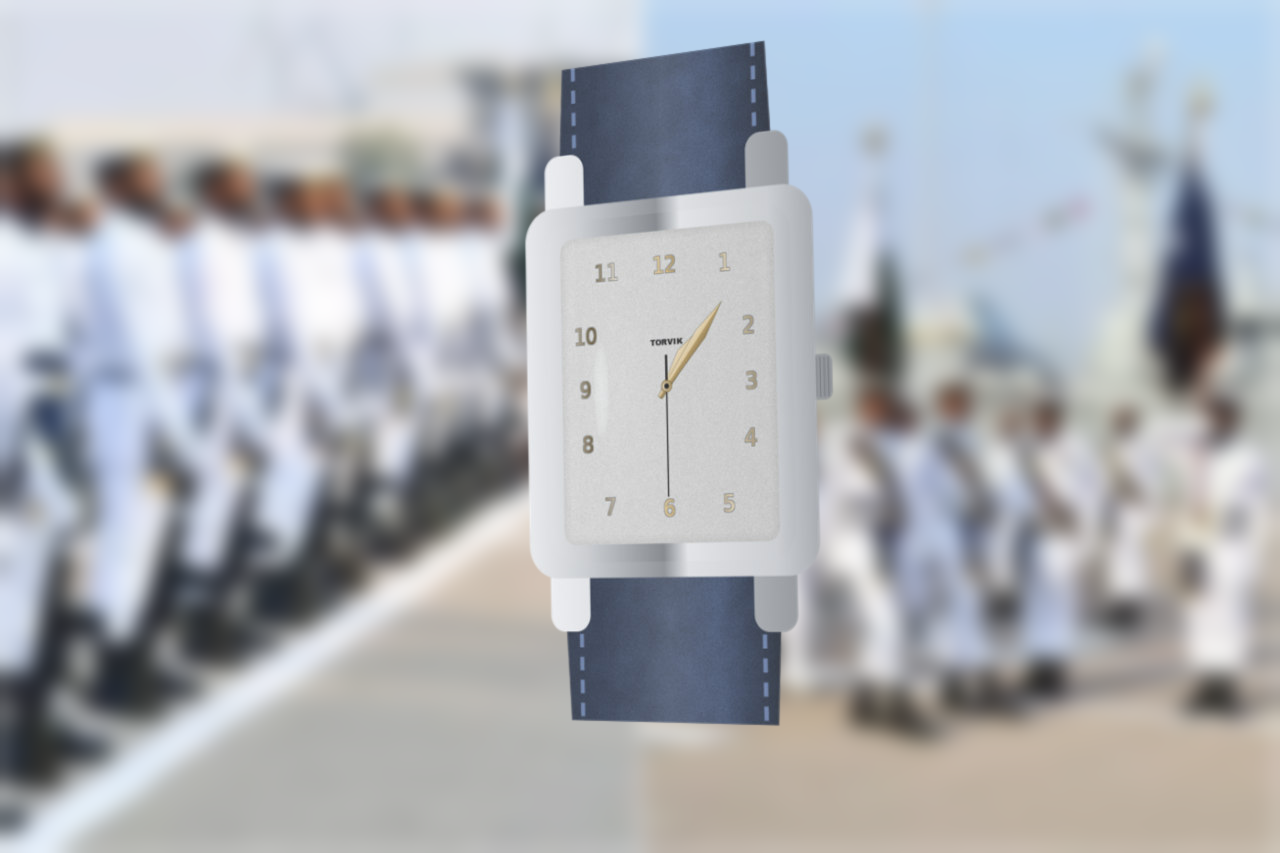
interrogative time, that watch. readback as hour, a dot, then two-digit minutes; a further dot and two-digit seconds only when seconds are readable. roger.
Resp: 1.06.30
